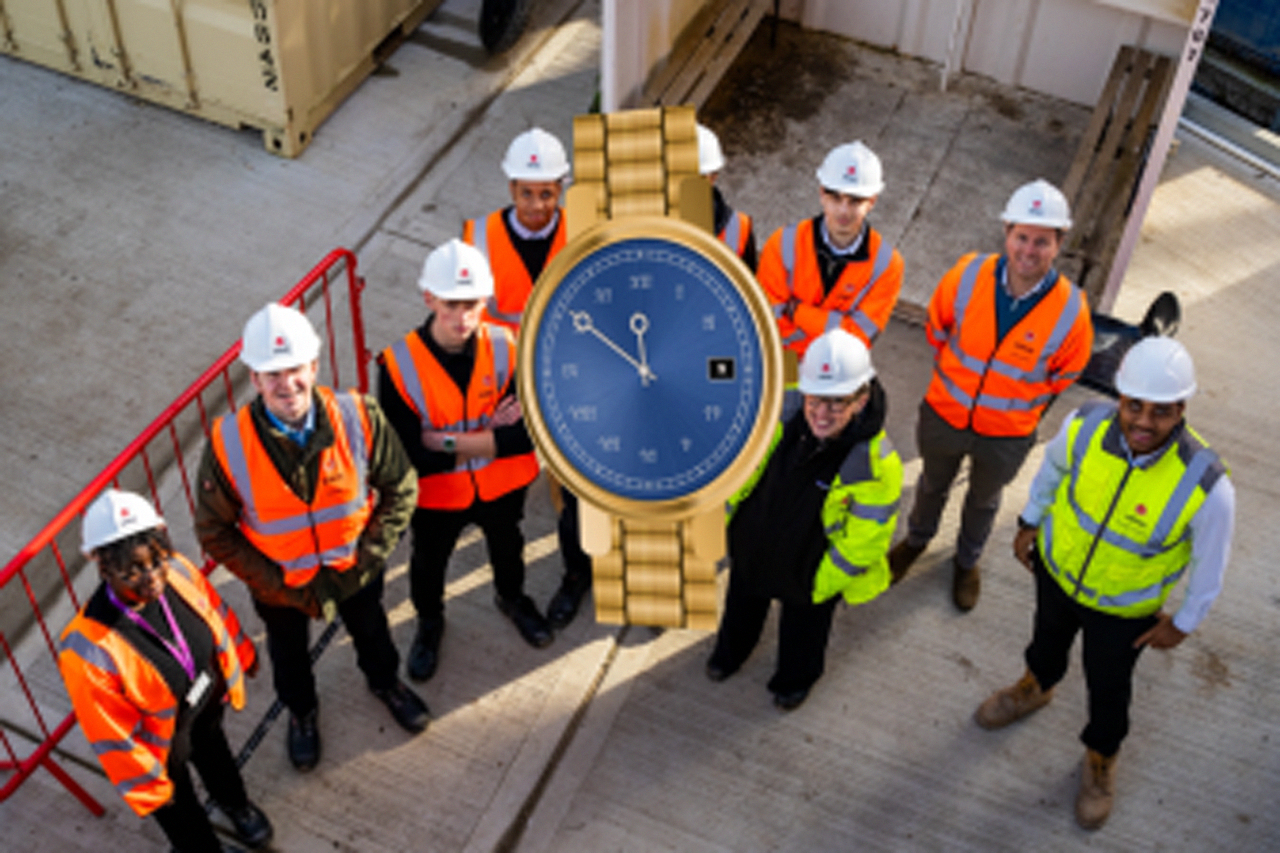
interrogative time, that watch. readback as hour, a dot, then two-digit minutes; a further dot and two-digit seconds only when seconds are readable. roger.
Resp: 11.51
